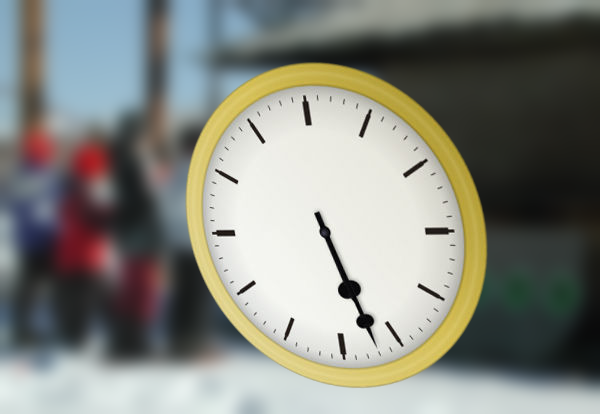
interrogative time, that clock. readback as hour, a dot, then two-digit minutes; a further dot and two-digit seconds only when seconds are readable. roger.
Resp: 5.27
